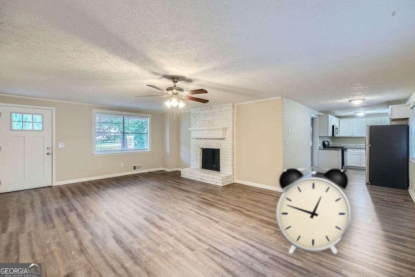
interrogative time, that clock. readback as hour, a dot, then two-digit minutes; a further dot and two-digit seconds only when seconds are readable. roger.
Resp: 12.48
